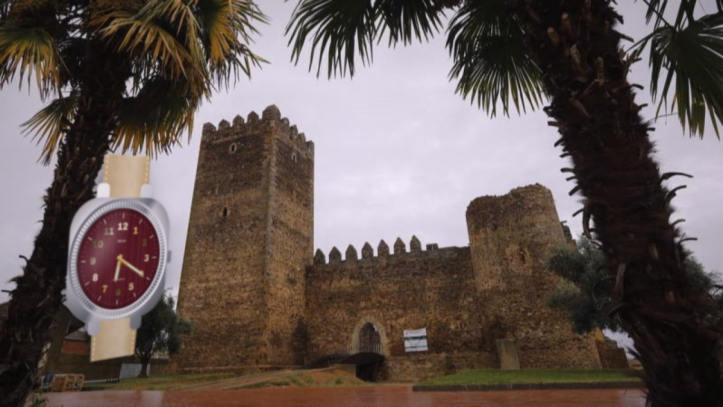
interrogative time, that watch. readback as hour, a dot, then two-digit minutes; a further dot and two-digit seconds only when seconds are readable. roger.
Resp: 6.20
